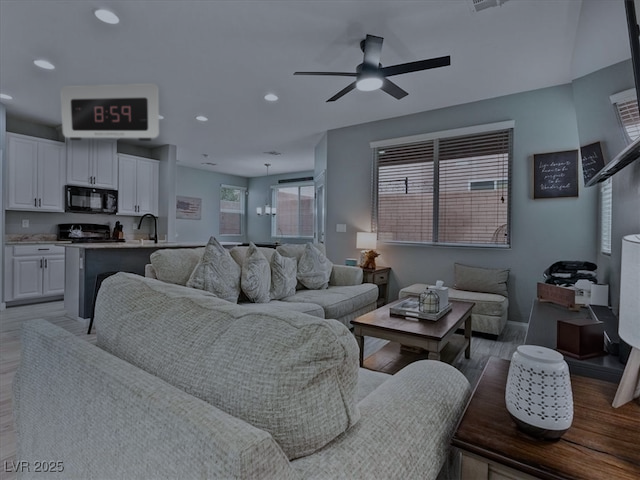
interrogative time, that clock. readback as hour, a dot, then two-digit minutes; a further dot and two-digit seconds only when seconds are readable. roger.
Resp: 8.59
